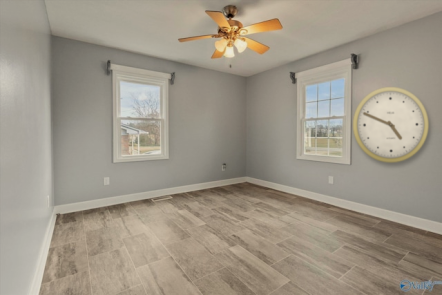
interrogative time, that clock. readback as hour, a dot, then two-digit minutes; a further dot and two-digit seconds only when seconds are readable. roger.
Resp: 4.49
